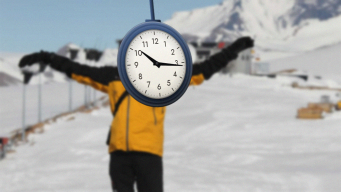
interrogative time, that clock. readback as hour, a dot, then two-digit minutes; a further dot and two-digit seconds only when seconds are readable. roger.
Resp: 10.16
